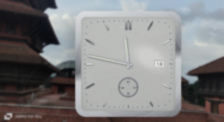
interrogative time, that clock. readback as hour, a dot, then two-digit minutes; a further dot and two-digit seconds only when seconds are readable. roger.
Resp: 11.47
